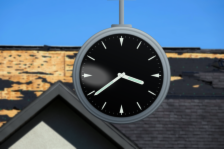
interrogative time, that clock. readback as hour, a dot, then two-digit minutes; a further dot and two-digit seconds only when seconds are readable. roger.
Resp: 3.39
